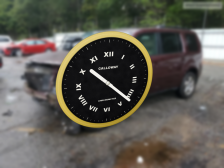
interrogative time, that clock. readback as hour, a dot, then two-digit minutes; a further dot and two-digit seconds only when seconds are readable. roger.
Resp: 10.22
